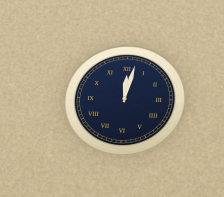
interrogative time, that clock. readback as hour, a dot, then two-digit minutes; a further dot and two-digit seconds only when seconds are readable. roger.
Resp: 12.02
